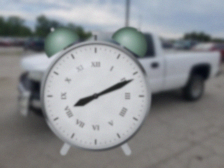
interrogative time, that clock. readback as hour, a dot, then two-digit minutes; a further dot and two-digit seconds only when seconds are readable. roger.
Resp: 8.11
